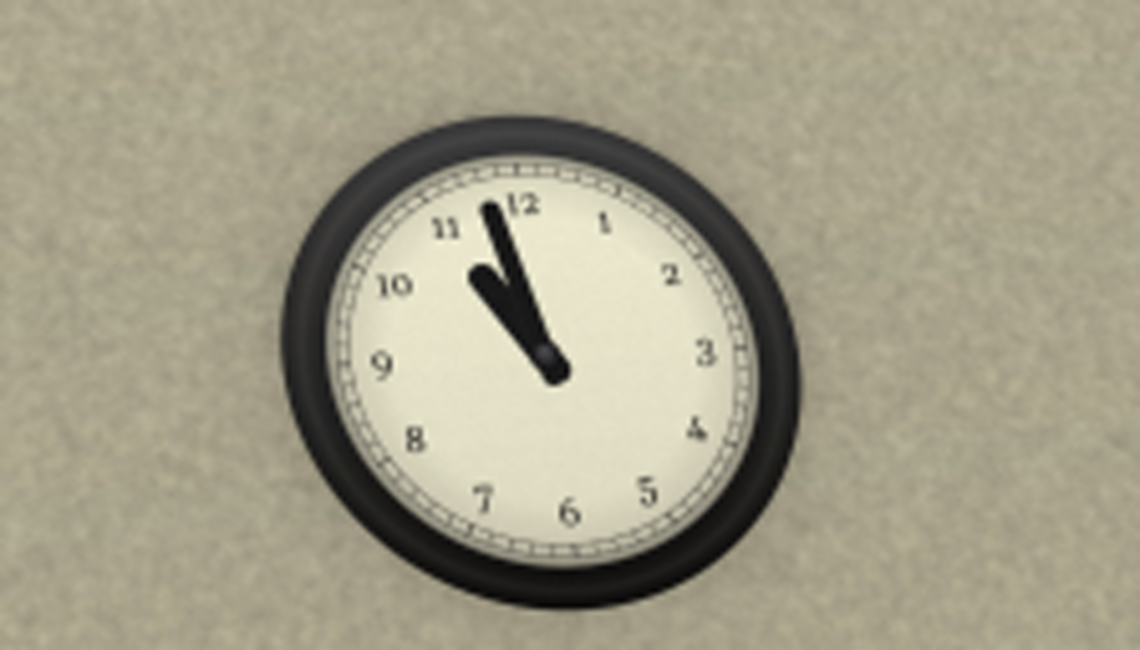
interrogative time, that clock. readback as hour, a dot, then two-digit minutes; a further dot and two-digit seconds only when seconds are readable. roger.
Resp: 10.58
